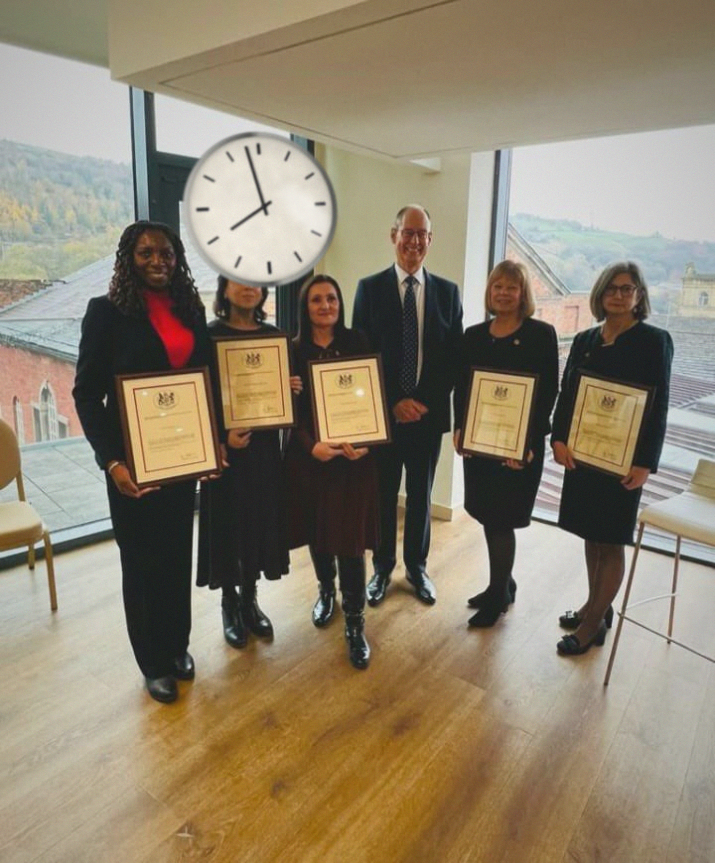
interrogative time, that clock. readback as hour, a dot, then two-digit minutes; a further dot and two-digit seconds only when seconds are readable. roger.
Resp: 7.58
